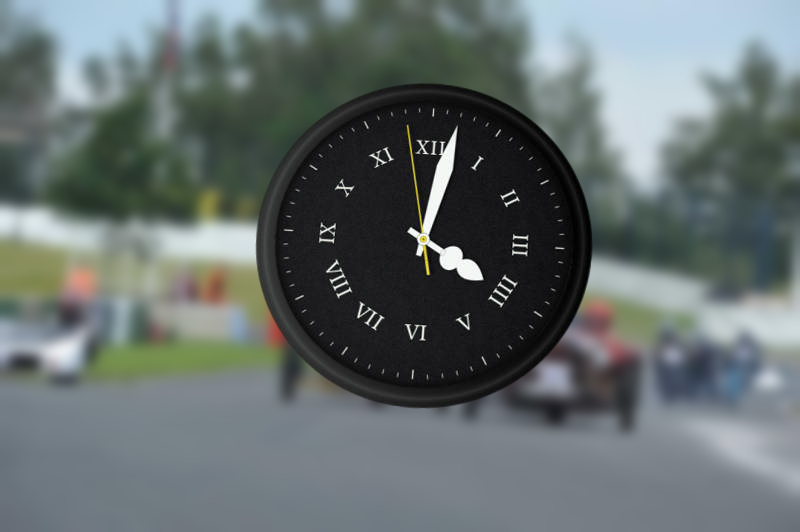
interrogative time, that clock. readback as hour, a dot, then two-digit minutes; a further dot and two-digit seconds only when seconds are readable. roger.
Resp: 4.01.58
